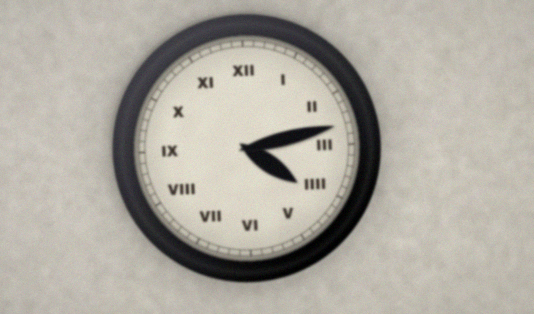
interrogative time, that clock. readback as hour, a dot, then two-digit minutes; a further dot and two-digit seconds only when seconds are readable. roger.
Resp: 4.13
